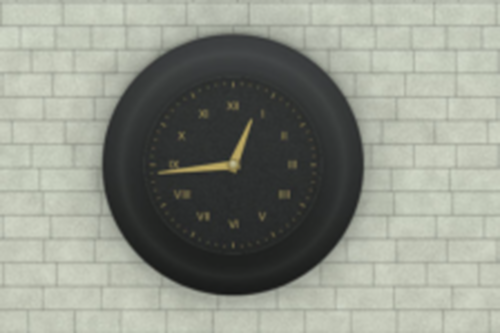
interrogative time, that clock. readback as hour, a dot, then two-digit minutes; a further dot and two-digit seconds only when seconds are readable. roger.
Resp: 12.44
